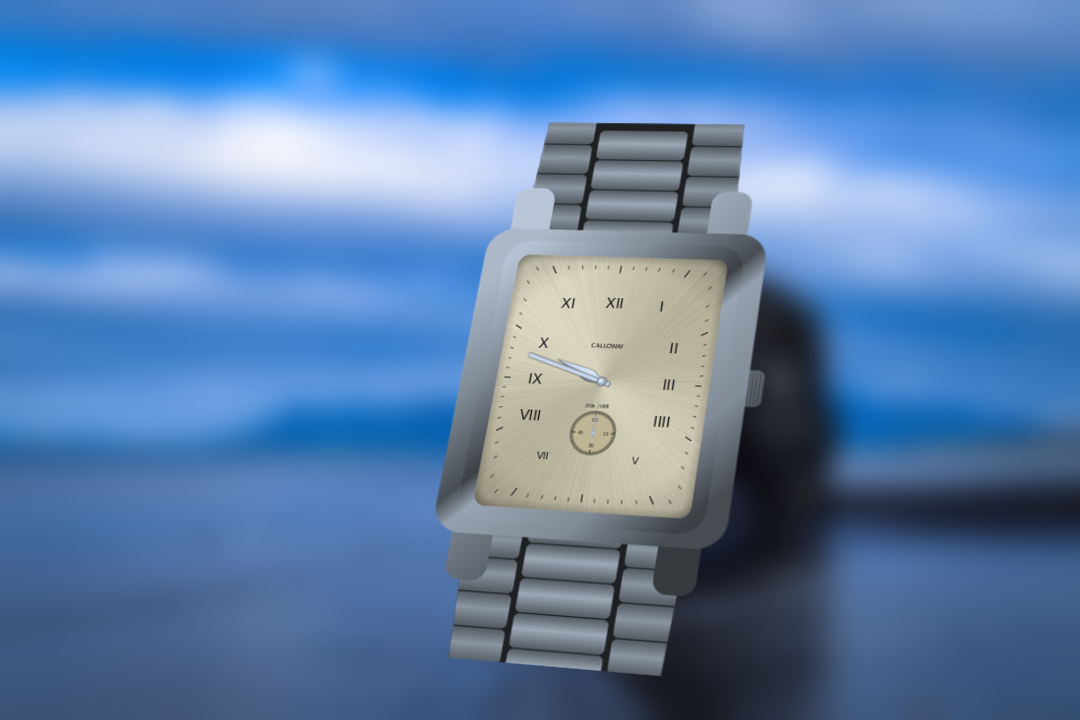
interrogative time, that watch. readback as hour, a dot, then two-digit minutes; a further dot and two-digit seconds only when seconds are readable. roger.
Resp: 9.48
